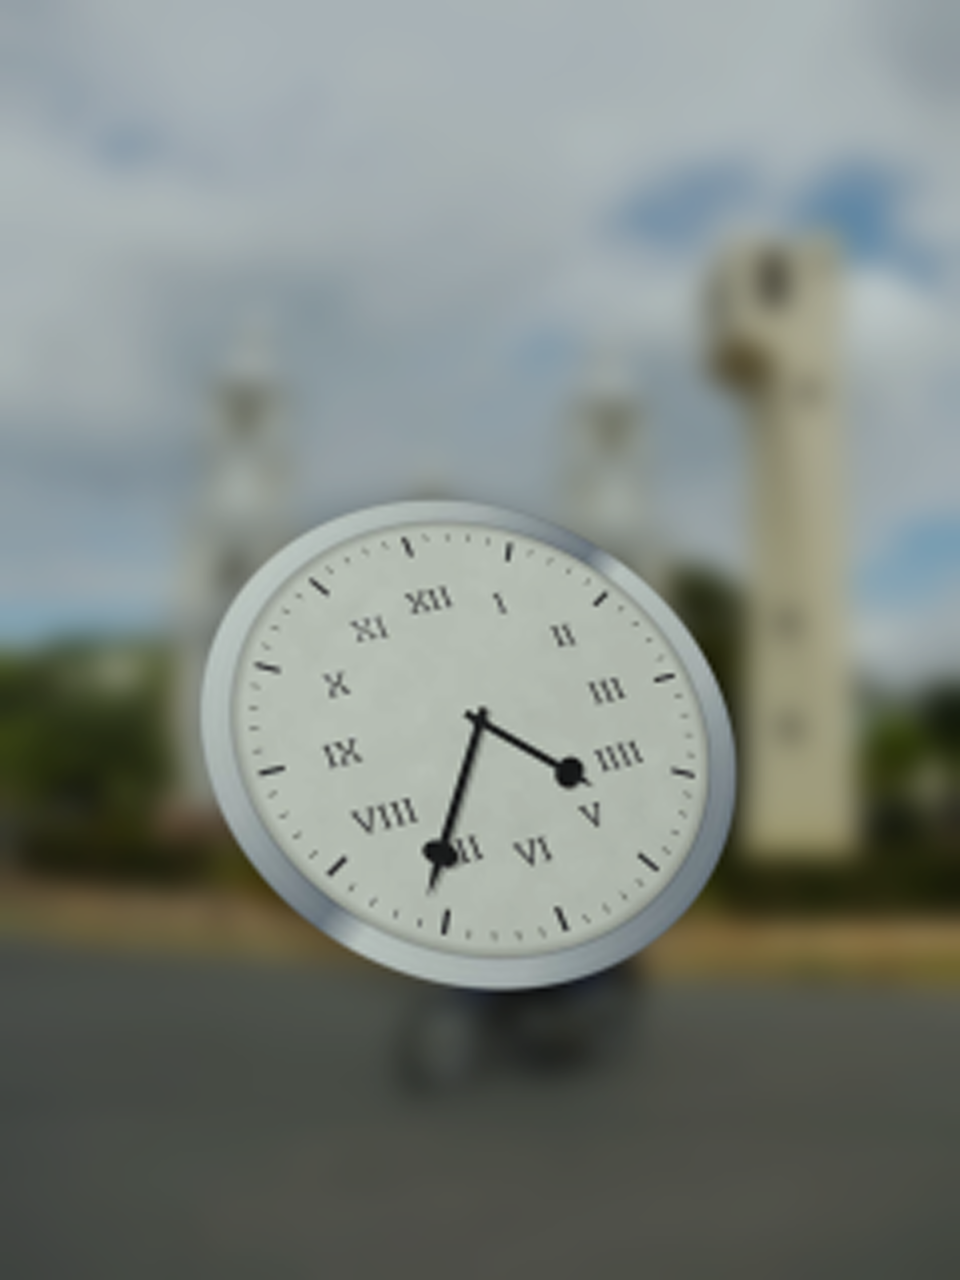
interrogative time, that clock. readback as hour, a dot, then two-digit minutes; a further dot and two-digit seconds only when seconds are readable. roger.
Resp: 4.36
